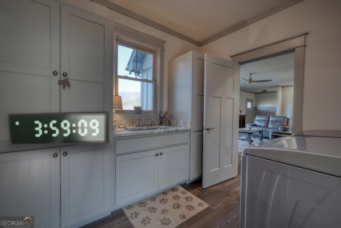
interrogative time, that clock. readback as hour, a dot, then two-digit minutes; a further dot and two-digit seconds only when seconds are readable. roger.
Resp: 3.59.09
